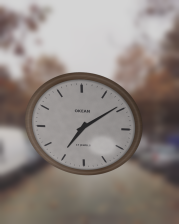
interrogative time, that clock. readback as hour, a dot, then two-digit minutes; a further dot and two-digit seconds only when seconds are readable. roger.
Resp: 7.09
